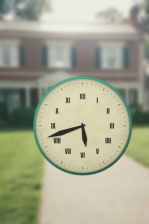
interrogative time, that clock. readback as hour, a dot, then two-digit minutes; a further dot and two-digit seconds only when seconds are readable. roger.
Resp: 5.42
